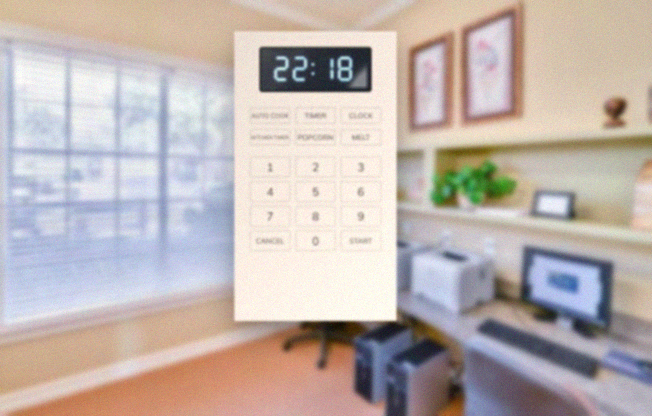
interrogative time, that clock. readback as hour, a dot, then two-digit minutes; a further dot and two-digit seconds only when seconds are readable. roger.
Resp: 22.18
